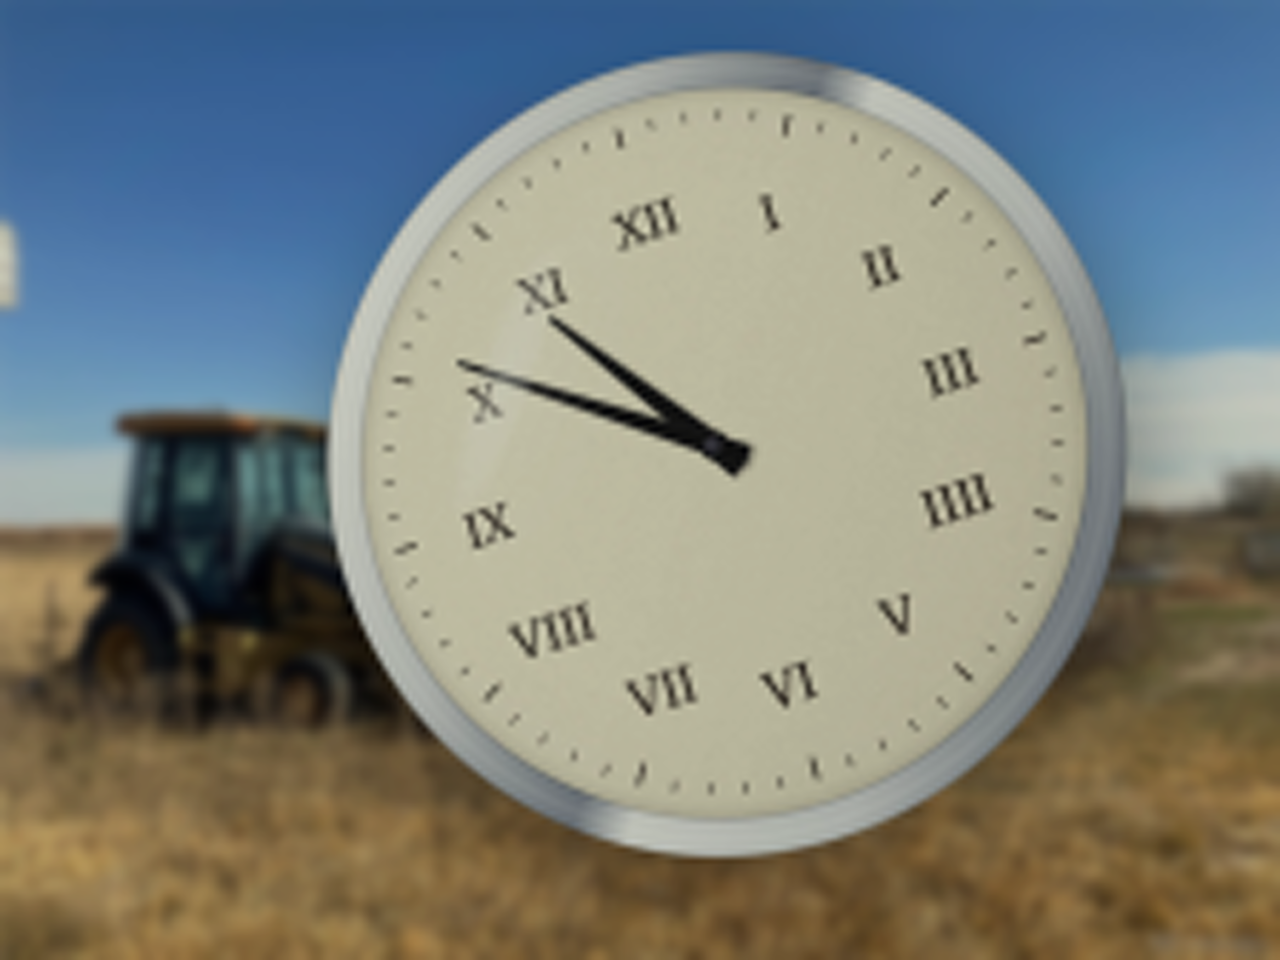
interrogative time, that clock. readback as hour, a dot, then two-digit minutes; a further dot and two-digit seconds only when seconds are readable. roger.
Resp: 10.51
